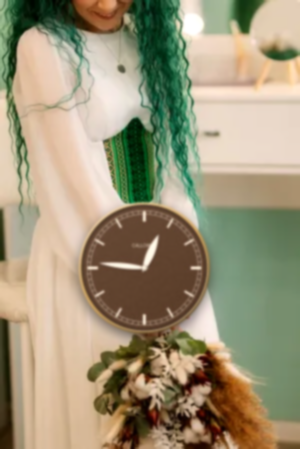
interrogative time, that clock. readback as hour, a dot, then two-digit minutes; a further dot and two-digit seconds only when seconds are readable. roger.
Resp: 12.46
